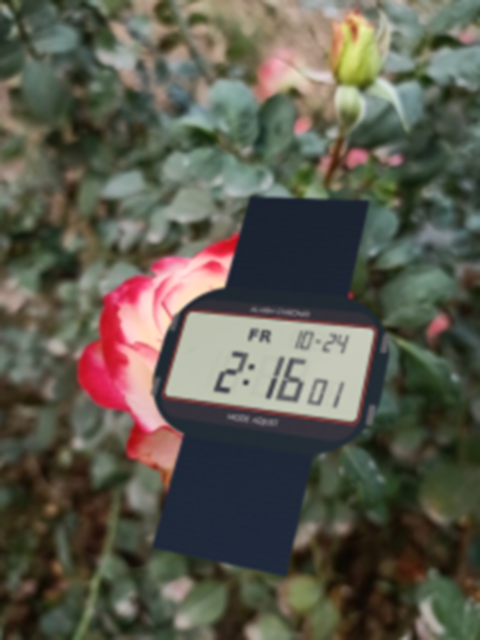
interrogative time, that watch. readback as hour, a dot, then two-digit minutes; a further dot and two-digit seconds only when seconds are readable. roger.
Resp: 2.16.01
